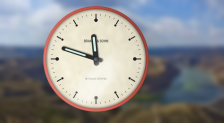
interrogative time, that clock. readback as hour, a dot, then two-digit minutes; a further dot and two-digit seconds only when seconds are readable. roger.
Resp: 11.48
